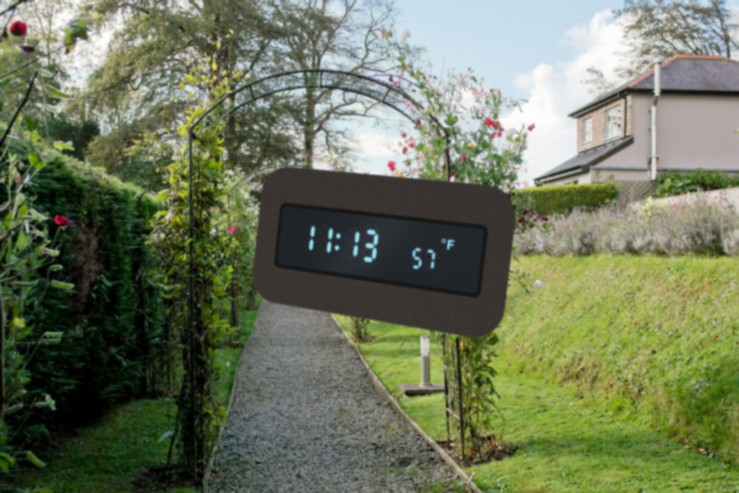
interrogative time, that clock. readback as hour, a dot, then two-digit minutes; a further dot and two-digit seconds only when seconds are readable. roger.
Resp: 11.13
